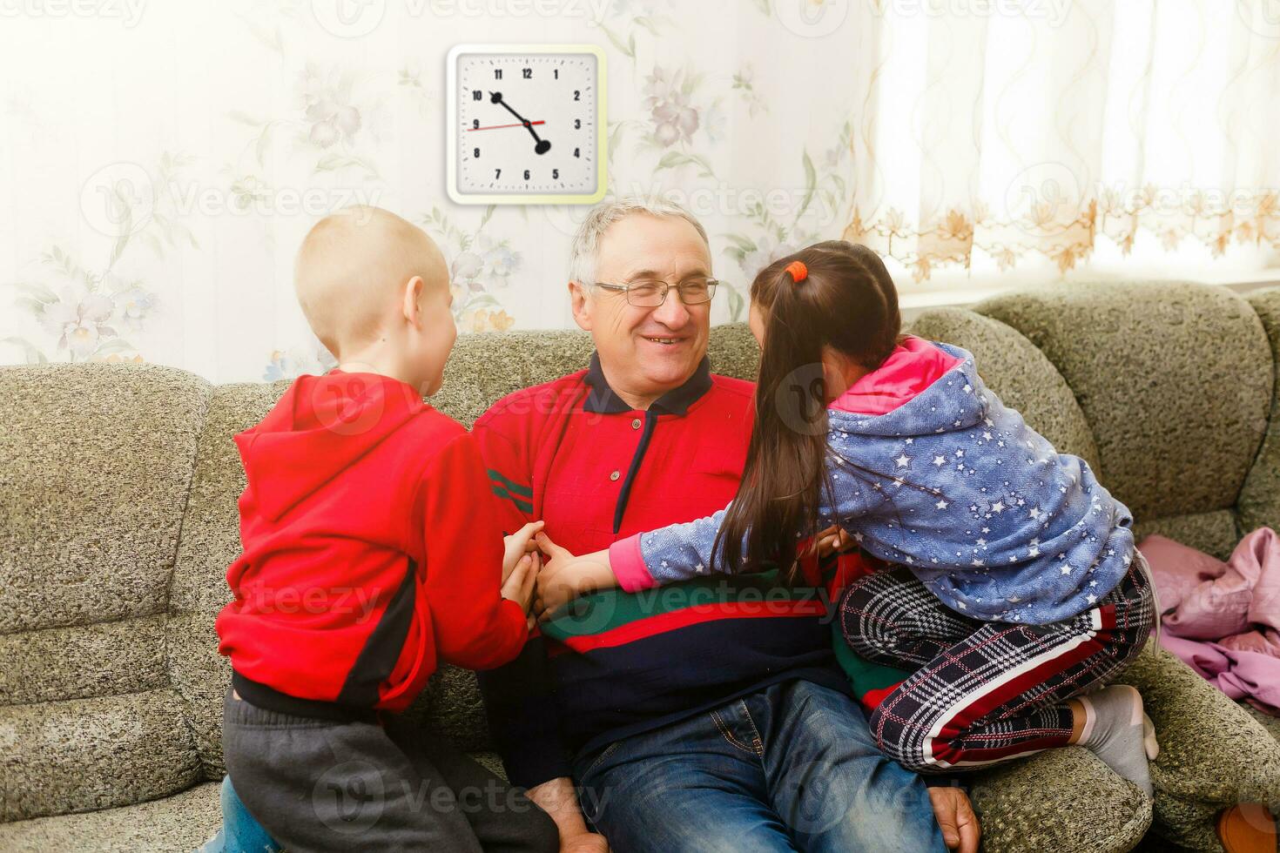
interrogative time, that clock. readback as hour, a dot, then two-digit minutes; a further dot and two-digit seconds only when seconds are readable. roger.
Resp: 4.51.44
